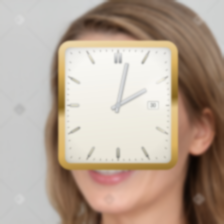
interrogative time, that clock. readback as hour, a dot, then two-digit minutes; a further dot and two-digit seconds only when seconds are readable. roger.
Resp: 2.02
